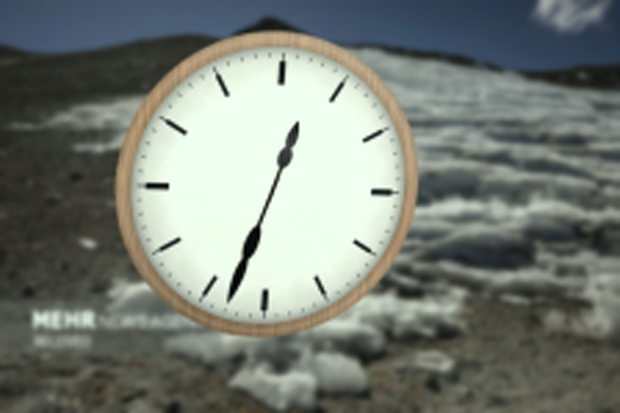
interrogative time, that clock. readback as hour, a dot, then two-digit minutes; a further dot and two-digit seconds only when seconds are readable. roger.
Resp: 12.33
